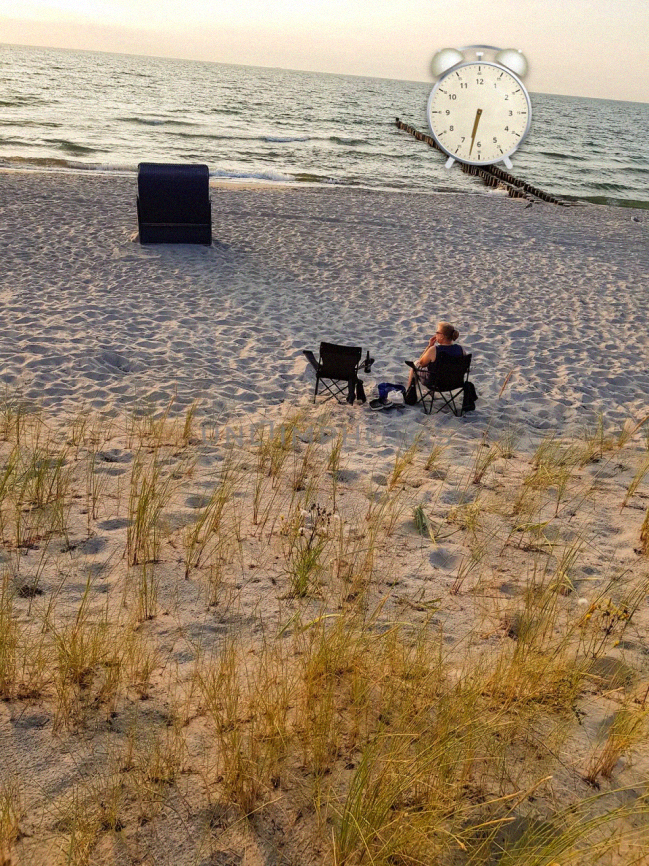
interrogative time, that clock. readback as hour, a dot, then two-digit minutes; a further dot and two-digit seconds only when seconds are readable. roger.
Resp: 6.32
